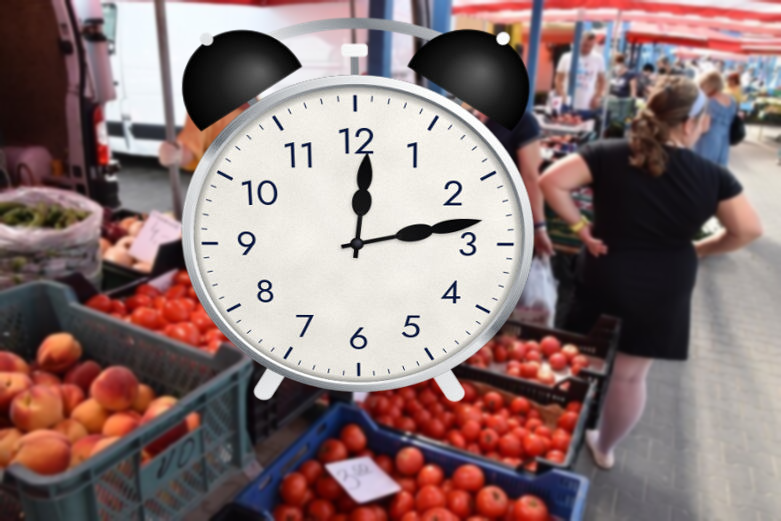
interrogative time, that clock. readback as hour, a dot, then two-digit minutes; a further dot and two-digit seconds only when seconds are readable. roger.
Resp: 12.13
